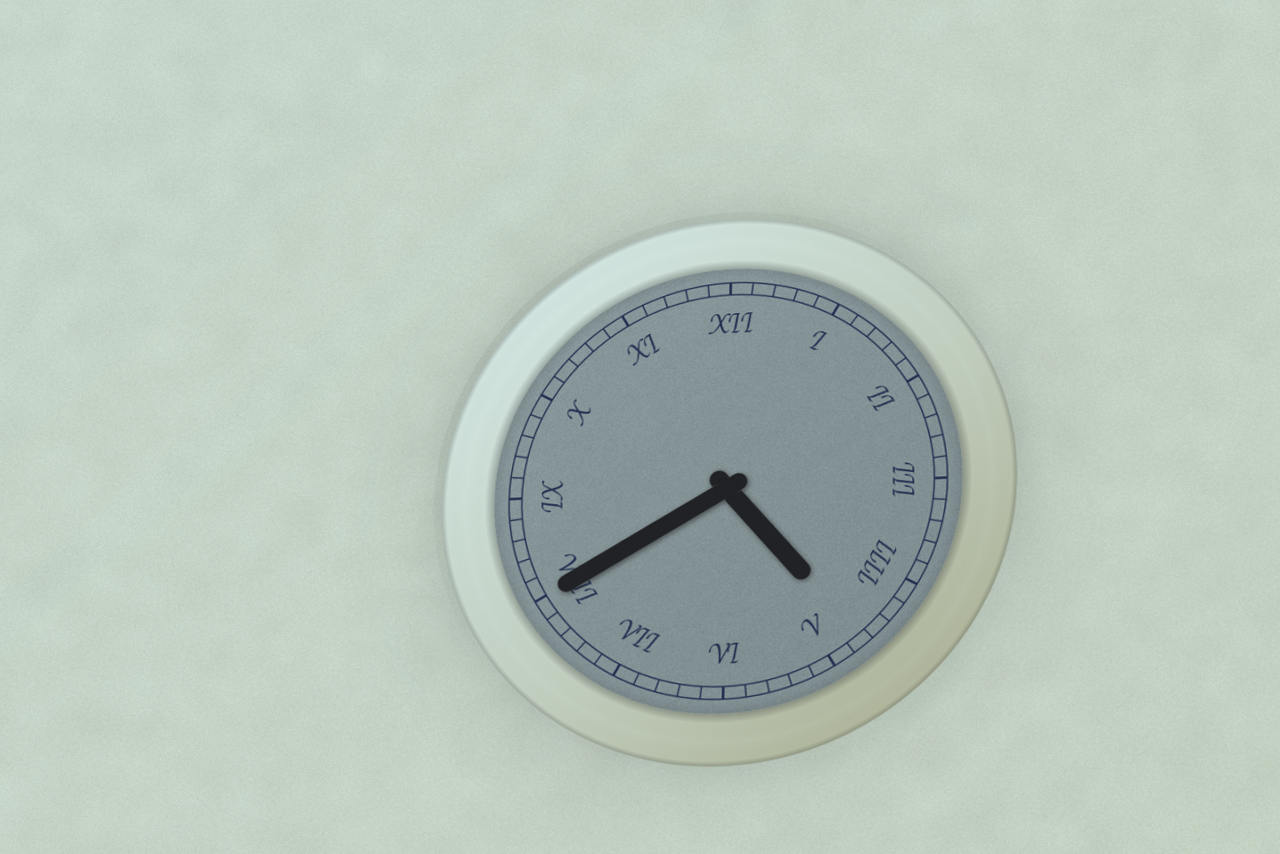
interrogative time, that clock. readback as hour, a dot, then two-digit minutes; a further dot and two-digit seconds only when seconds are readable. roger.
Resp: 4.40
